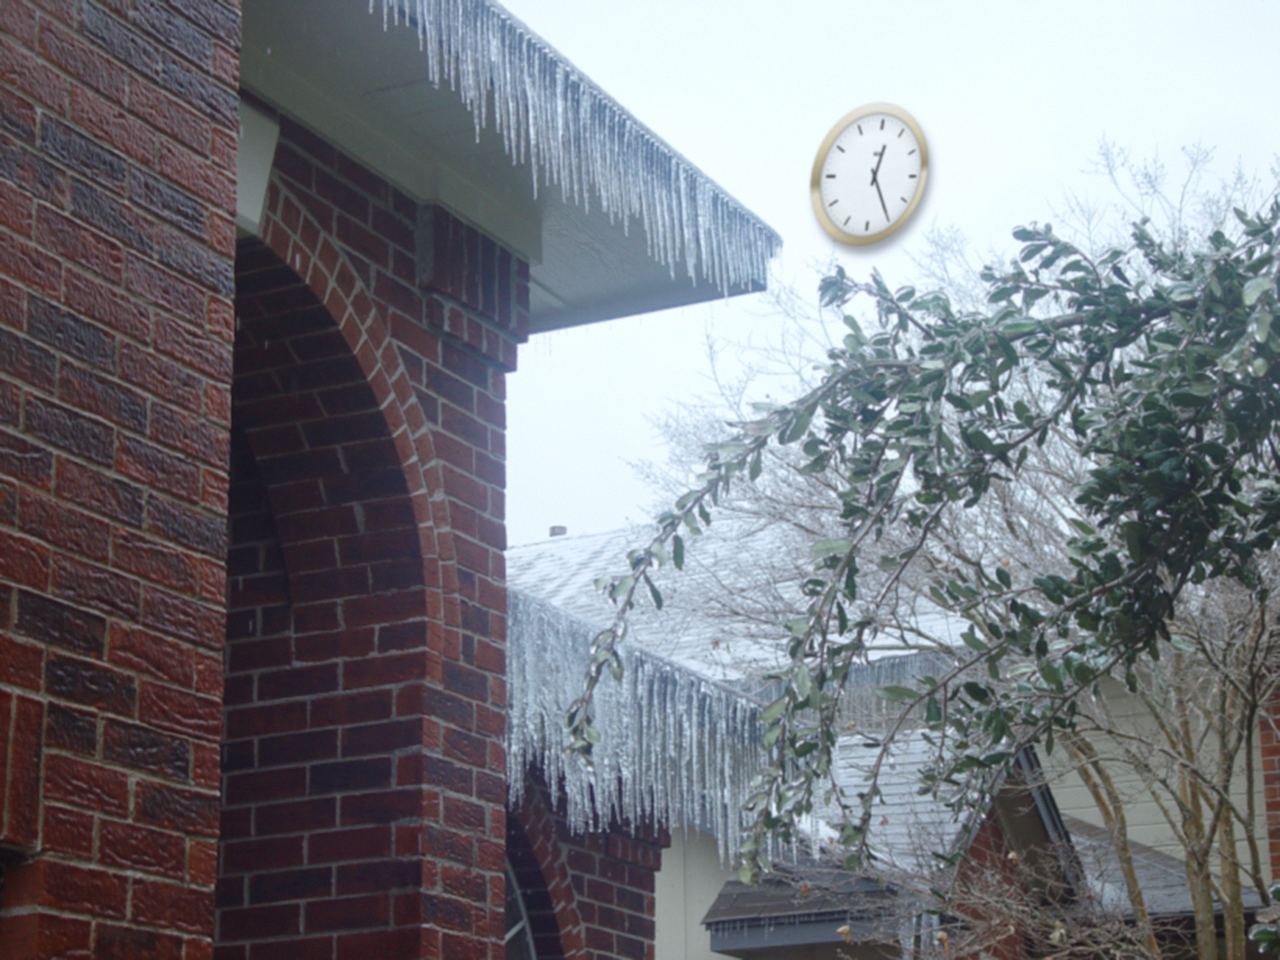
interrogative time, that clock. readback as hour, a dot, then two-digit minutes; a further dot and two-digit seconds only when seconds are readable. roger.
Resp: 12.25
